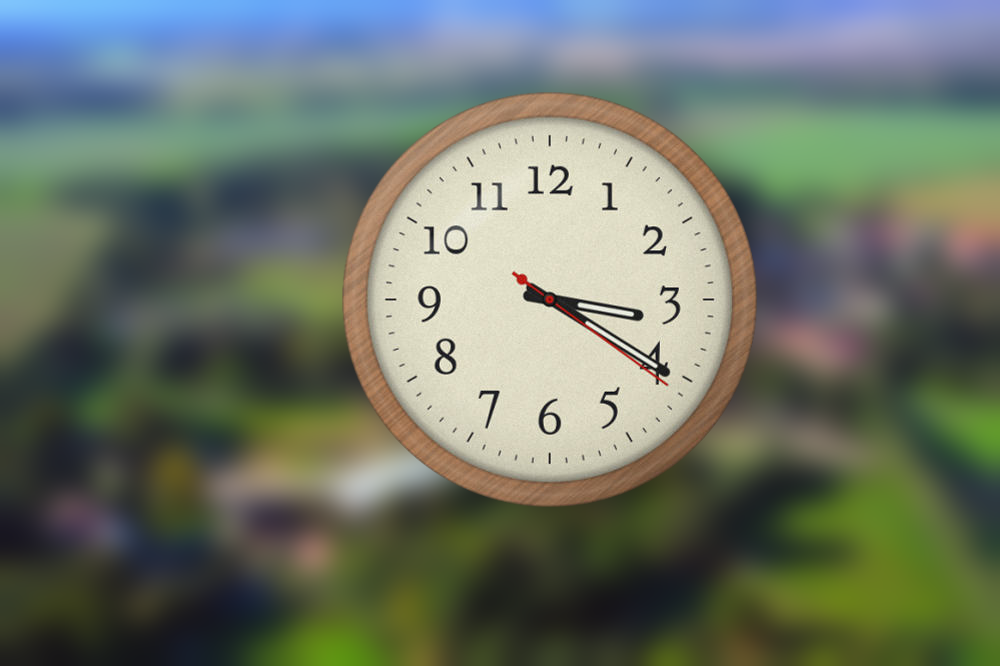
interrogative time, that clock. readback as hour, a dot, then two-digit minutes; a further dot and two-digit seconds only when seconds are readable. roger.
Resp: 3.20.21
